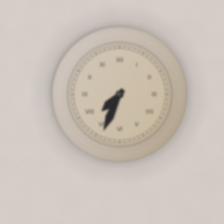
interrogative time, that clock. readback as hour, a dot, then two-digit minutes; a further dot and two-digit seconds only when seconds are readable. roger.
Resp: 7.34
